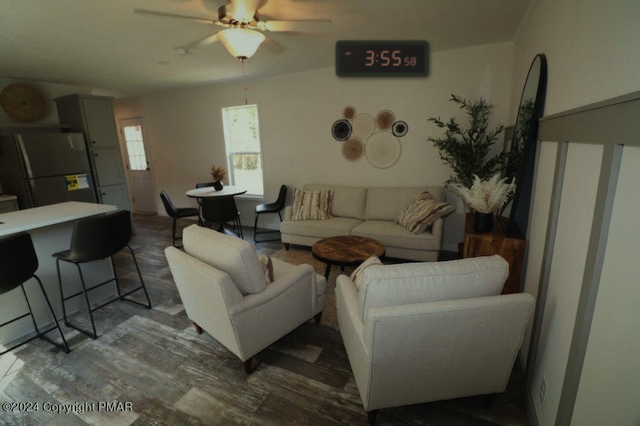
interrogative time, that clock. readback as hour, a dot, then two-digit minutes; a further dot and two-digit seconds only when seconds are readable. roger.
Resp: 3.55
